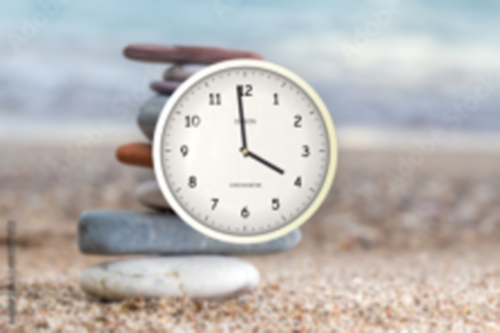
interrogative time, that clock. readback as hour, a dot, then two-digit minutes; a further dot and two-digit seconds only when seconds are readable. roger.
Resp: 3.59
